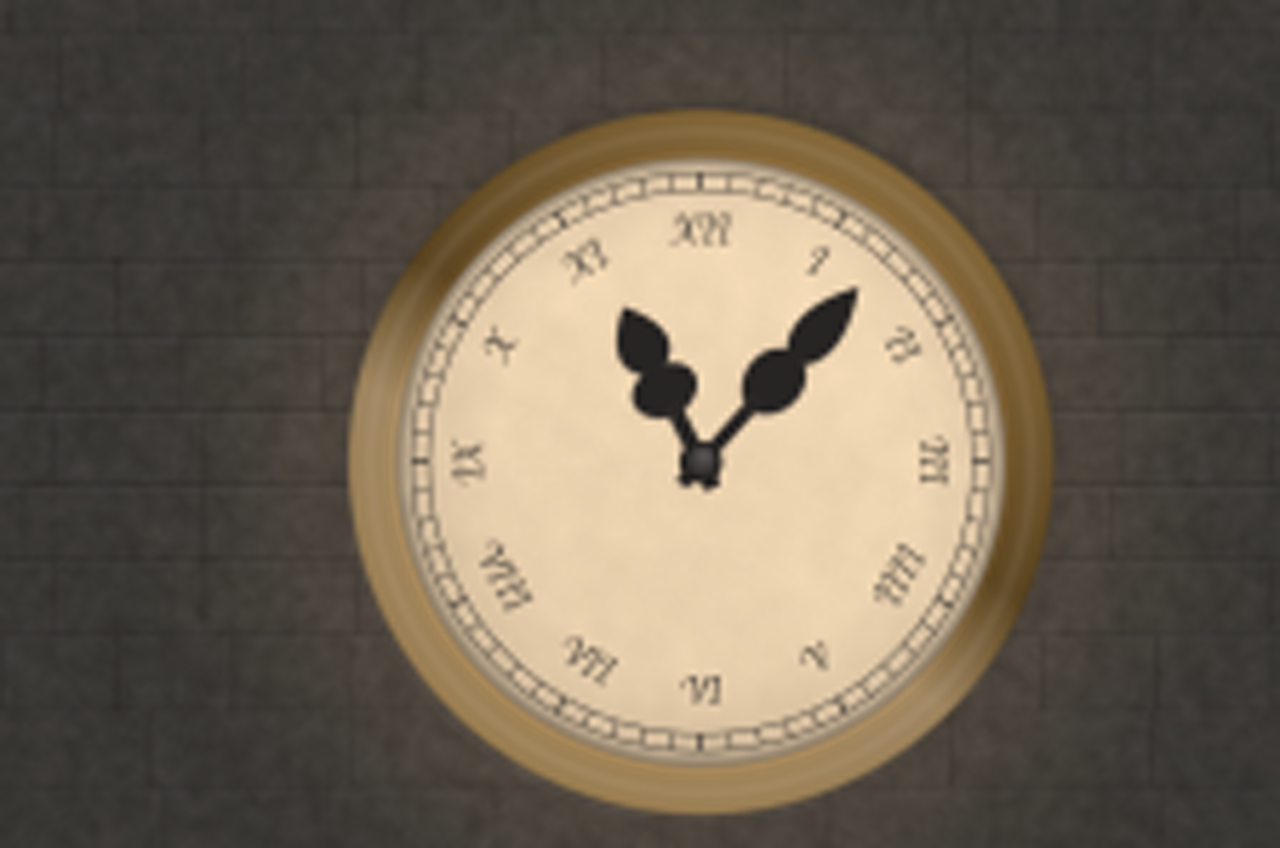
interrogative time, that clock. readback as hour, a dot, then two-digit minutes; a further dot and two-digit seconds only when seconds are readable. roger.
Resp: 11.07
